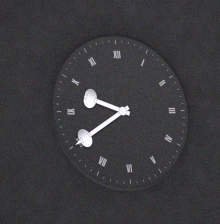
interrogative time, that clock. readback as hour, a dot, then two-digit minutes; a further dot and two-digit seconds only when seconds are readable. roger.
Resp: 9.40
